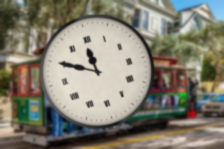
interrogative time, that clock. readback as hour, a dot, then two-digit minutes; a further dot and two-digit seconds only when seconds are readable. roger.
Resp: 11.50
